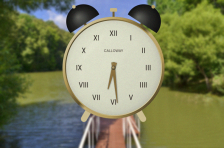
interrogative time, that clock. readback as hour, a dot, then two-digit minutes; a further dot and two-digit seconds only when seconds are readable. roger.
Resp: 6.29
